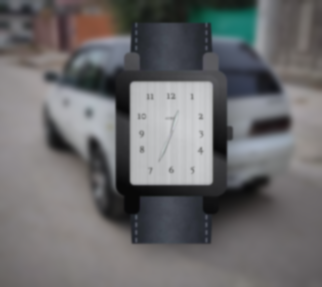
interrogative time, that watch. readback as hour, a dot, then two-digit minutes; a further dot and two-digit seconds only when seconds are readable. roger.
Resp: 12.34
